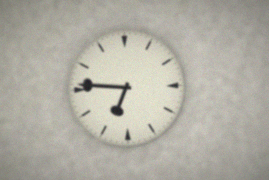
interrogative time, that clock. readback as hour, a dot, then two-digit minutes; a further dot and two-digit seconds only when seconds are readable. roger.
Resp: 6.46
